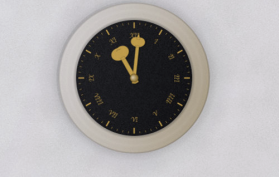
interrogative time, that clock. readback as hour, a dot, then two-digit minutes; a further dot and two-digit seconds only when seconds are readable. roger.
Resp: 11.01
